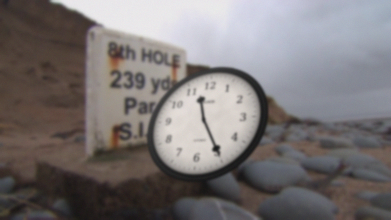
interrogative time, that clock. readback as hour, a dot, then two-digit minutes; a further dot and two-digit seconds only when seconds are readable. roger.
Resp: 11.25
